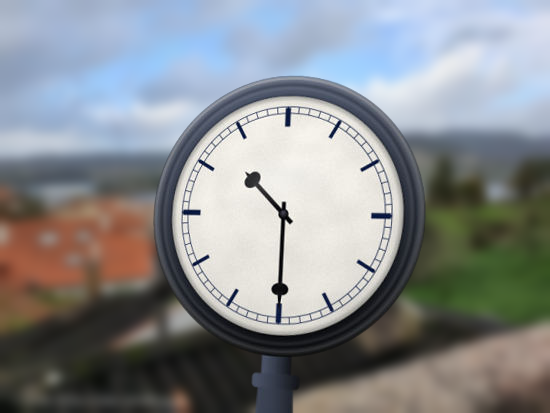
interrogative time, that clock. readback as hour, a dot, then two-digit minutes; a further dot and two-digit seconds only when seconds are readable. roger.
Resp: 10.30
